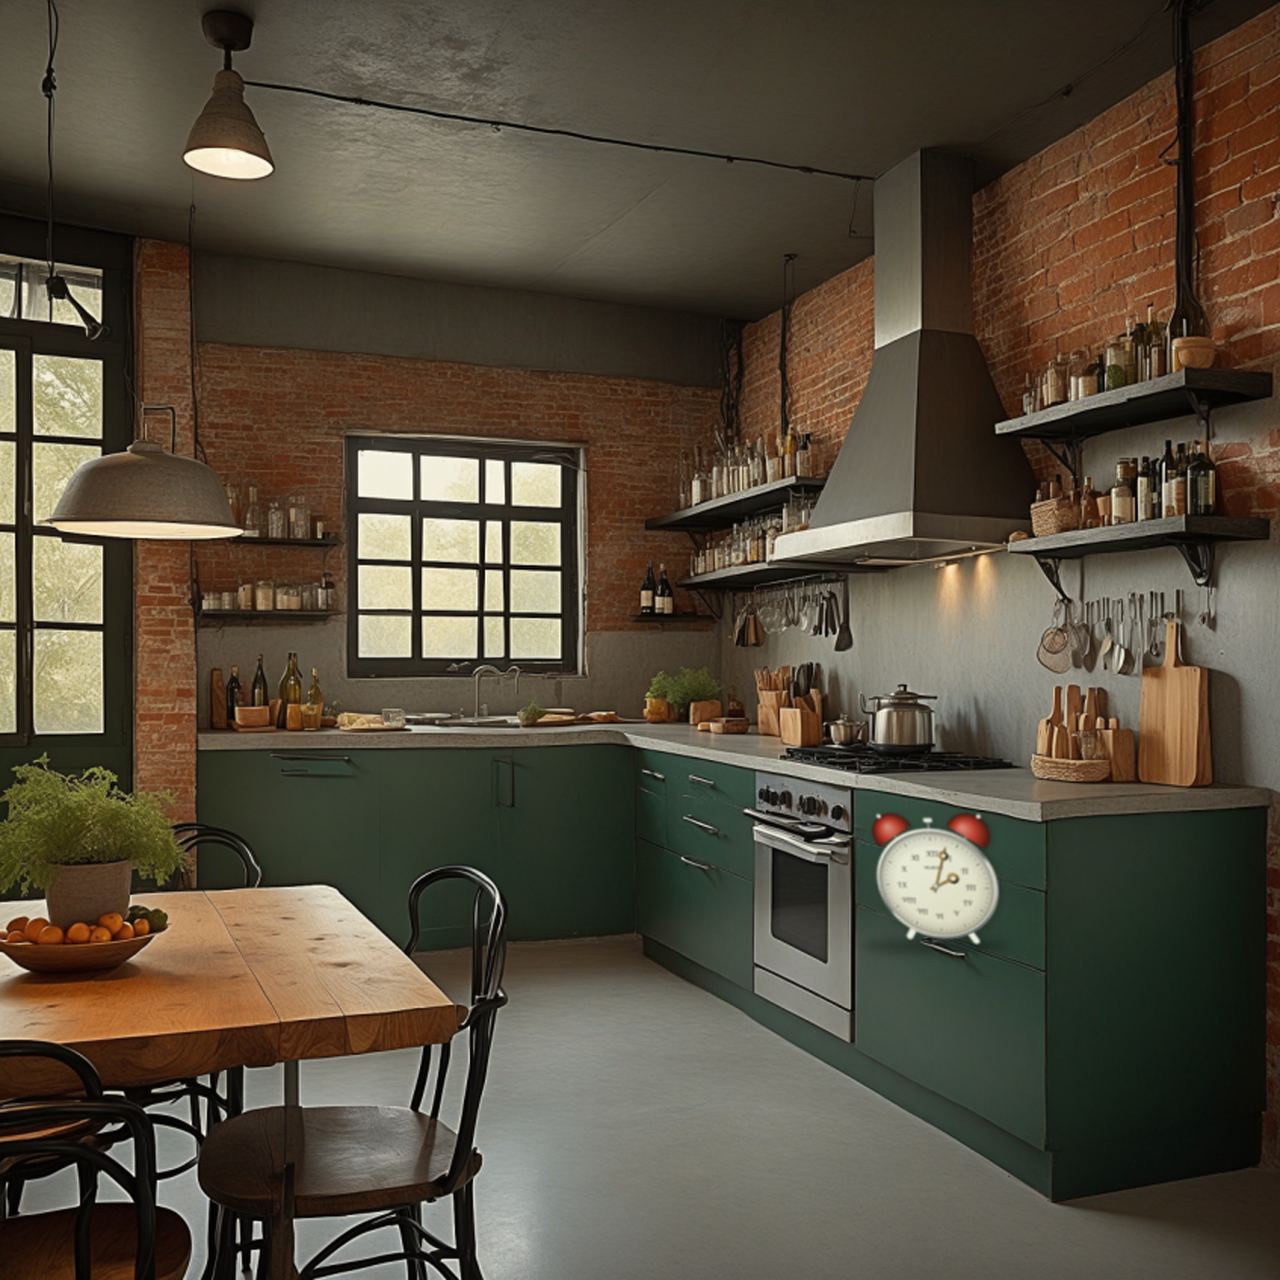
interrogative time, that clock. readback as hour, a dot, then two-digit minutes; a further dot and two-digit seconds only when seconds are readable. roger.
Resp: 2.03
